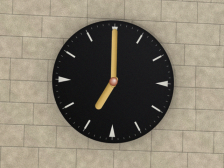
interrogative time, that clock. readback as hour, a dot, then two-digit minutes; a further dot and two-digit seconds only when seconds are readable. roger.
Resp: 7.00
